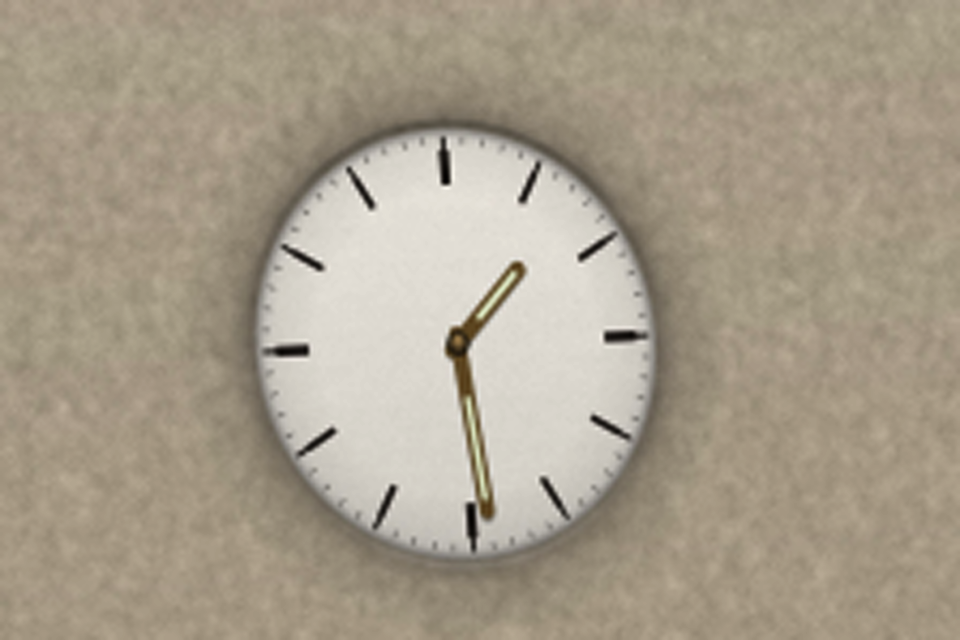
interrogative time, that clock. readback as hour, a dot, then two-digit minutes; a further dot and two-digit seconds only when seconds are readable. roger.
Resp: 1.29
